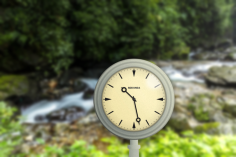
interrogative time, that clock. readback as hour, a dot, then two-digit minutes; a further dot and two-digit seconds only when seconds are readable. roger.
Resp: 10.28
